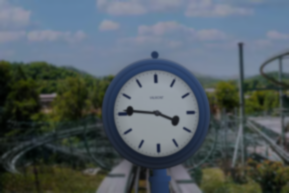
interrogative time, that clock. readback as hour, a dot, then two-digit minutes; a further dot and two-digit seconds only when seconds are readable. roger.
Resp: 3.46
